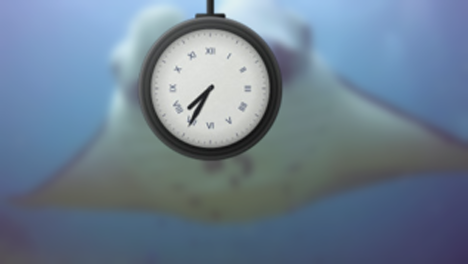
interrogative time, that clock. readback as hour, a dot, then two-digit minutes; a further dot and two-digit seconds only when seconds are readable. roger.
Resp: 7.35
